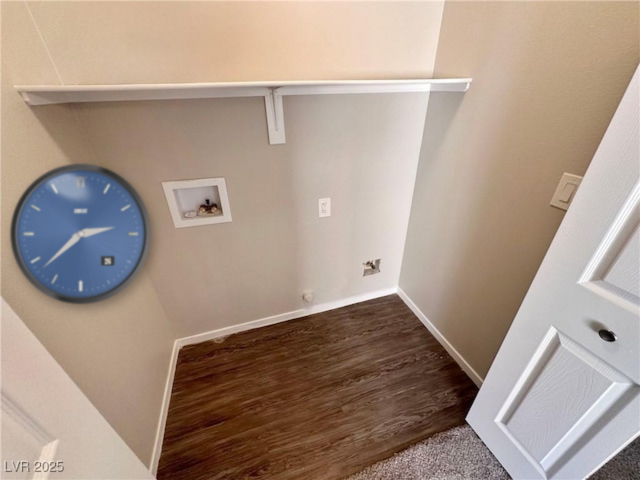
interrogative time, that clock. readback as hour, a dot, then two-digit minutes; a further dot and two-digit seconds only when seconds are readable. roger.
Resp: 2.38
